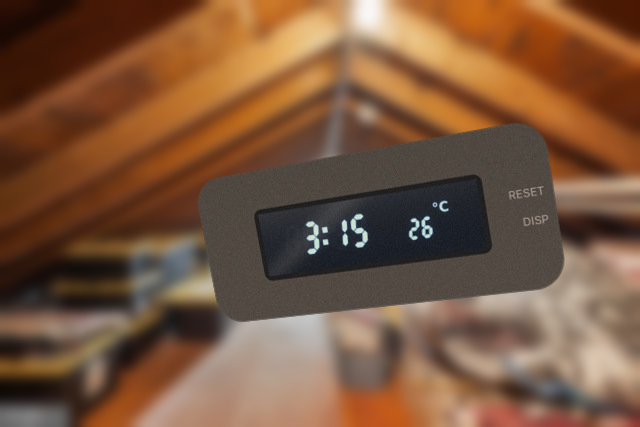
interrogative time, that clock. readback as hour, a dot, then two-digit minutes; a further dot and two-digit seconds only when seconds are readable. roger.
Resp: 3.15
